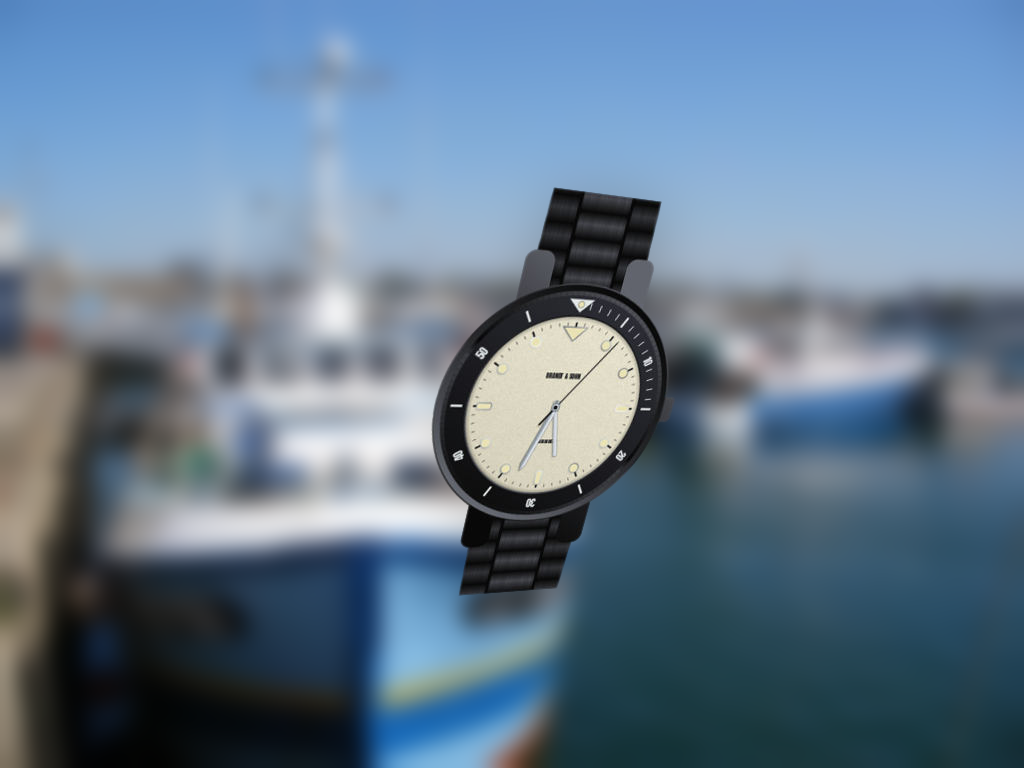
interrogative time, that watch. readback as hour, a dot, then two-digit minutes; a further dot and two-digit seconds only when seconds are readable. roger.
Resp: 5.33.06
